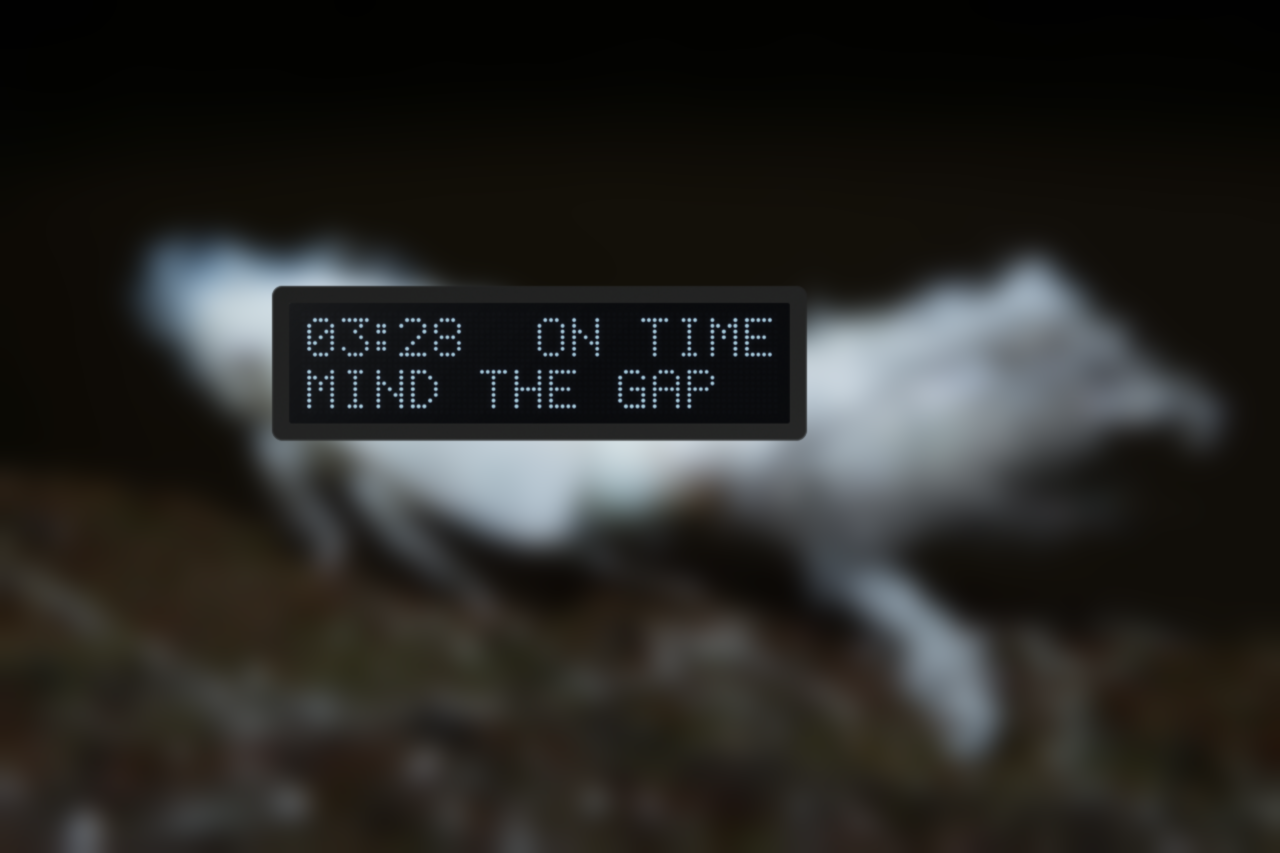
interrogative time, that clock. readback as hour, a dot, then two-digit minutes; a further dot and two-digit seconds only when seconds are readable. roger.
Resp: 3.28
